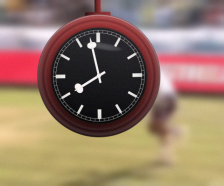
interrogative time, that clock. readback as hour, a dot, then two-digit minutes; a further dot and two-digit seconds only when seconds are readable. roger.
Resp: 7.58
